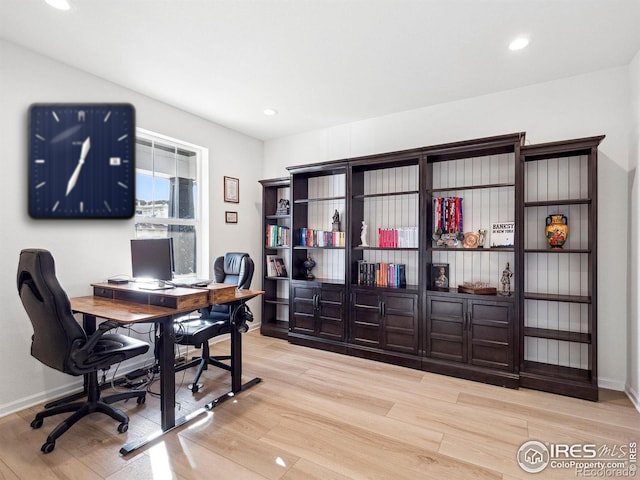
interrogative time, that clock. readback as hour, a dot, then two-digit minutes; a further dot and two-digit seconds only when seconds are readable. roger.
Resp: 12.34
